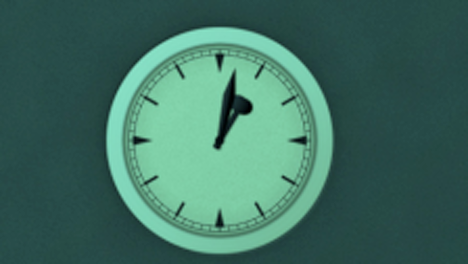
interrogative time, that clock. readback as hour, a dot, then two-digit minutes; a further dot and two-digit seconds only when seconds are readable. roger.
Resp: 1.02
